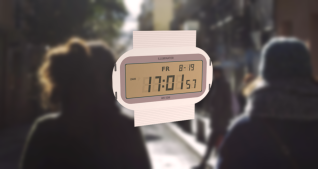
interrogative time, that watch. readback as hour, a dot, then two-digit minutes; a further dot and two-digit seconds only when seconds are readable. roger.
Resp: 17.01.57
